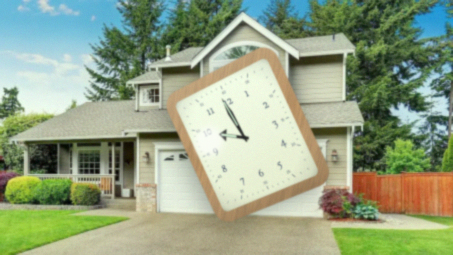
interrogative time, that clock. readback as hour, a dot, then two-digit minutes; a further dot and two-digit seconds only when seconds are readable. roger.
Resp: 9.59
